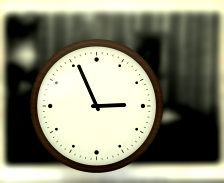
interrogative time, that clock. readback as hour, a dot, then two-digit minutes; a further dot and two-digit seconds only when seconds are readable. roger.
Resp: 2.56
